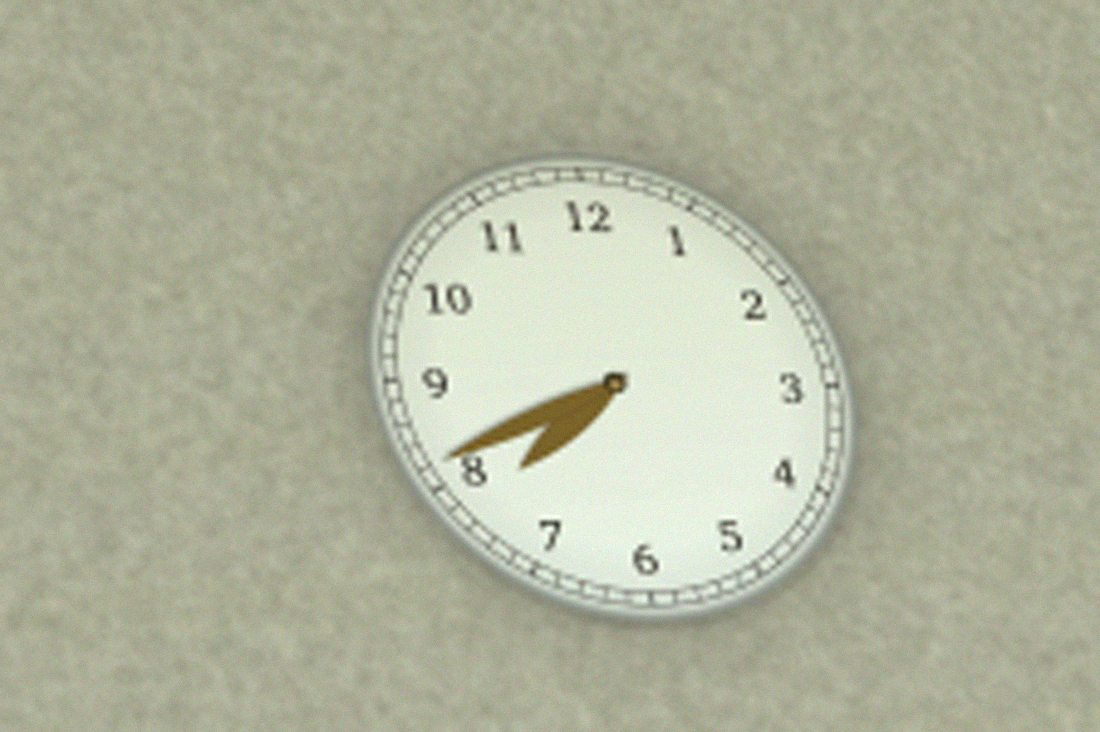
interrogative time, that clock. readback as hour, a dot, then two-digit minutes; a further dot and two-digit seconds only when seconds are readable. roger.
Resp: 7.41
